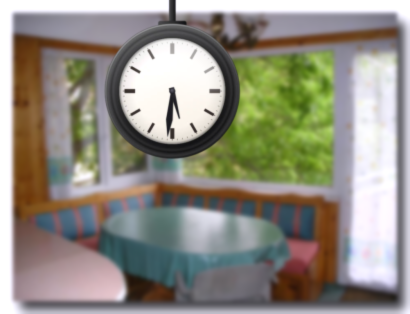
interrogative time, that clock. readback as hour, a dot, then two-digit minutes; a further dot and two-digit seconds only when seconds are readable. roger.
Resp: 5.31
